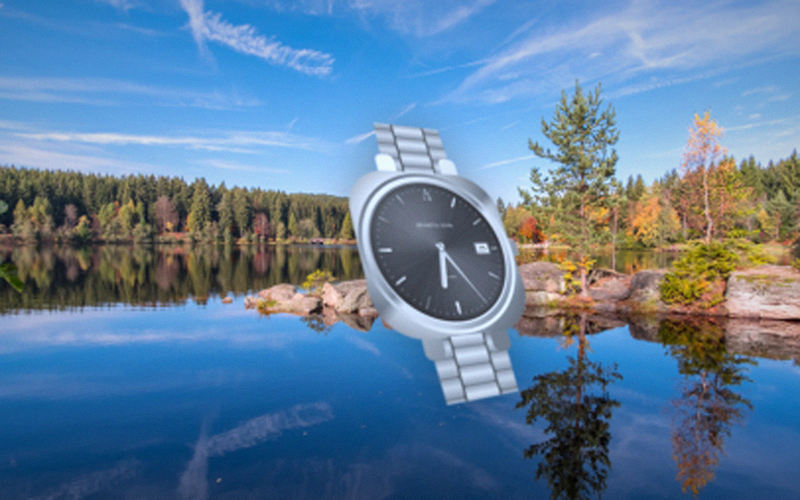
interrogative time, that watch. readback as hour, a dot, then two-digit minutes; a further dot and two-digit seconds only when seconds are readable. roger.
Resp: 6.25
